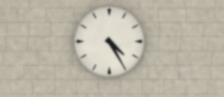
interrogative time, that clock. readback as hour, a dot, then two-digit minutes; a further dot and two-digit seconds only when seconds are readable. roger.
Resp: 4.25
